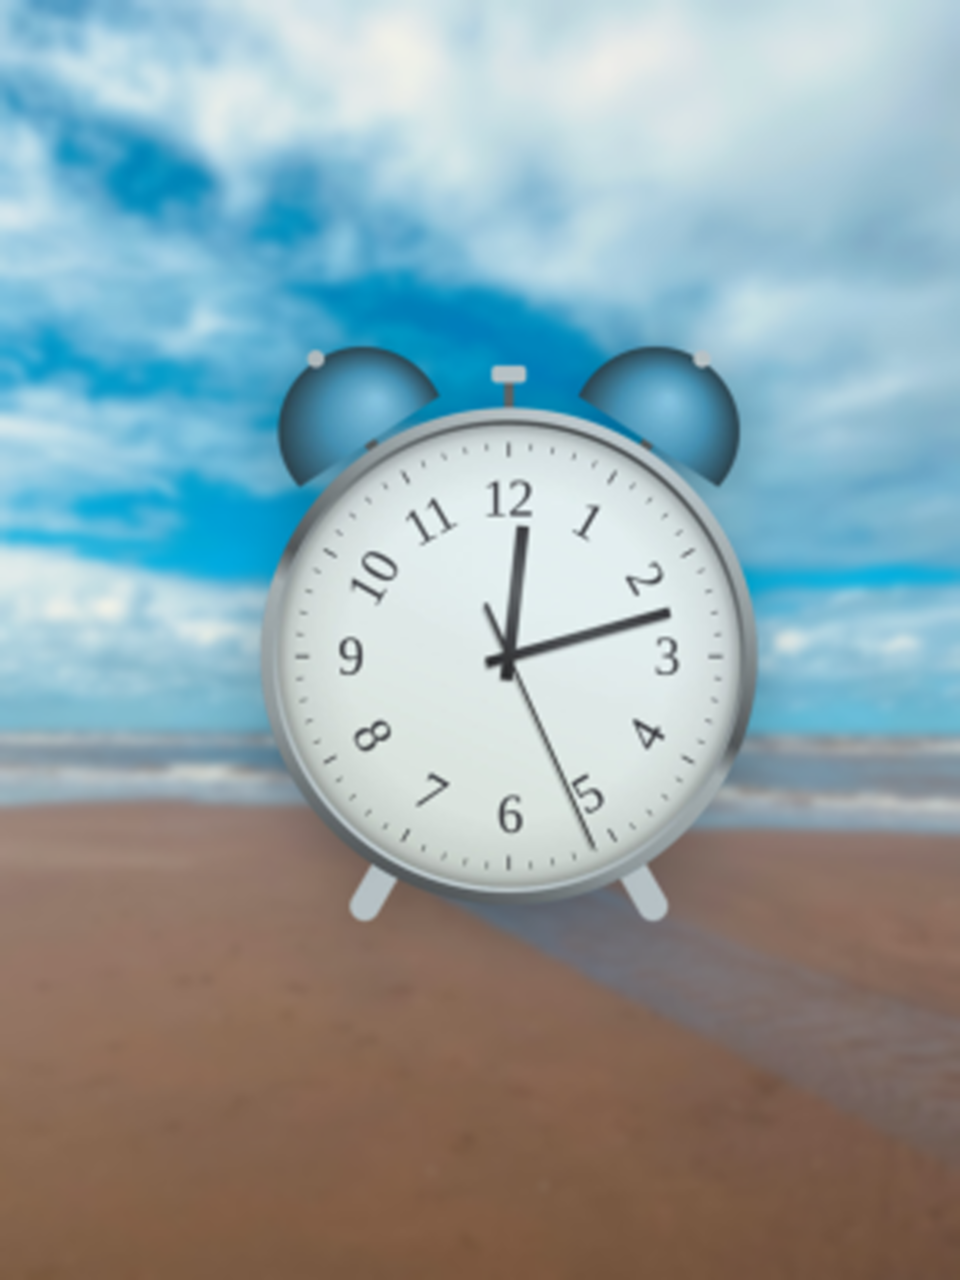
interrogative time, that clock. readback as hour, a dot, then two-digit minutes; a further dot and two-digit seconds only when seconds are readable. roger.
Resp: 12.12.26
